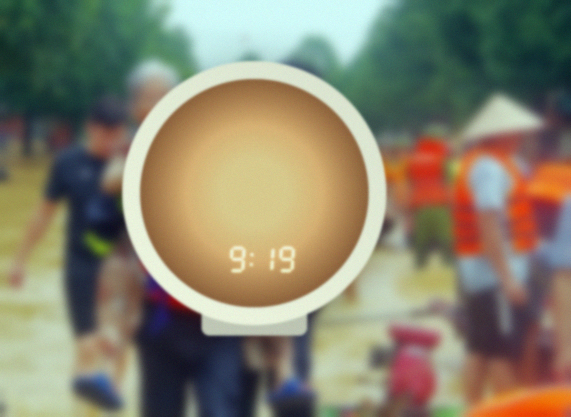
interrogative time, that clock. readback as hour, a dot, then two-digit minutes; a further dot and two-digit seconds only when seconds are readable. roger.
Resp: 9.19
